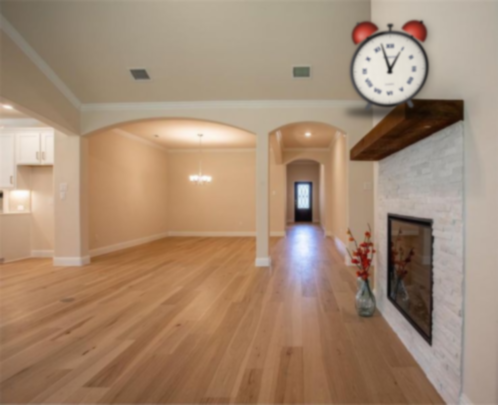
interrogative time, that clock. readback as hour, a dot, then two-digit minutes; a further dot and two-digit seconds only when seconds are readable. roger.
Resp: 12.57
